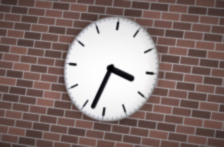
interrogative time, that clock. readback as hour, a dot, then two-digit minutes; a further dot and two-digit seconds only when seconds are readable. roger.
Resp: 3.33
